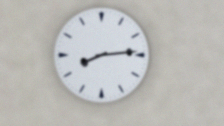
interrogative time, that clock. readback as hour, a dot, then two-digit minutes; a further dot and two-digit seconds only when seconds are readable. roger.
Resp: 8.14
